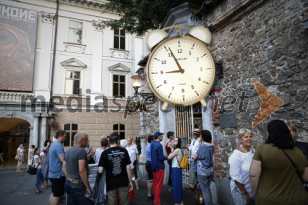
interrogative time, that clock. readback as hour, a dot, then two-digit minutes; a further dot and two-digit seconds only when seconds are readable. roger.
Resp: 8.56
